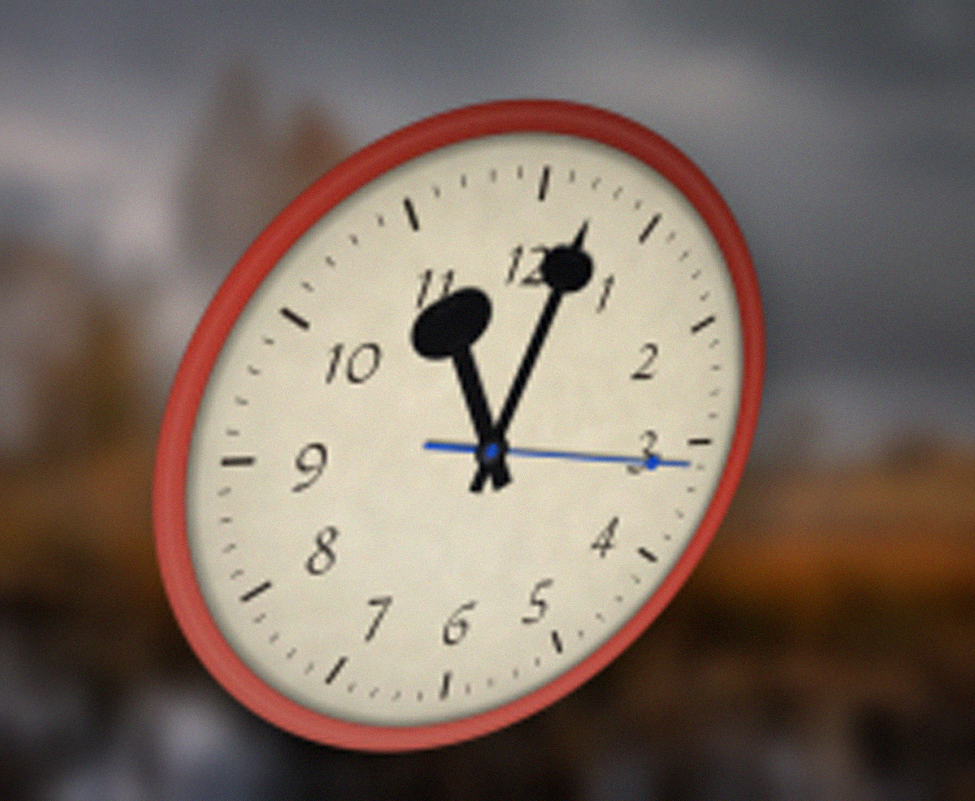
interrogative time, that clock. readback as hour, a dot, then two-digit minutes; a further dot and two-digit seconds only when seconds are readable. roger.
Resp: 11.02.16
